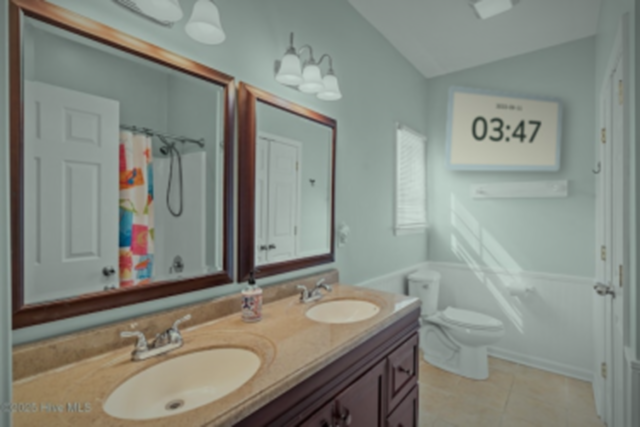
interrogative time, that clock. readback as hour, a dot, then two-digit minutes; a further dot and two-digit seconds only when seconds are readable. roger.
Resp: 3.47
